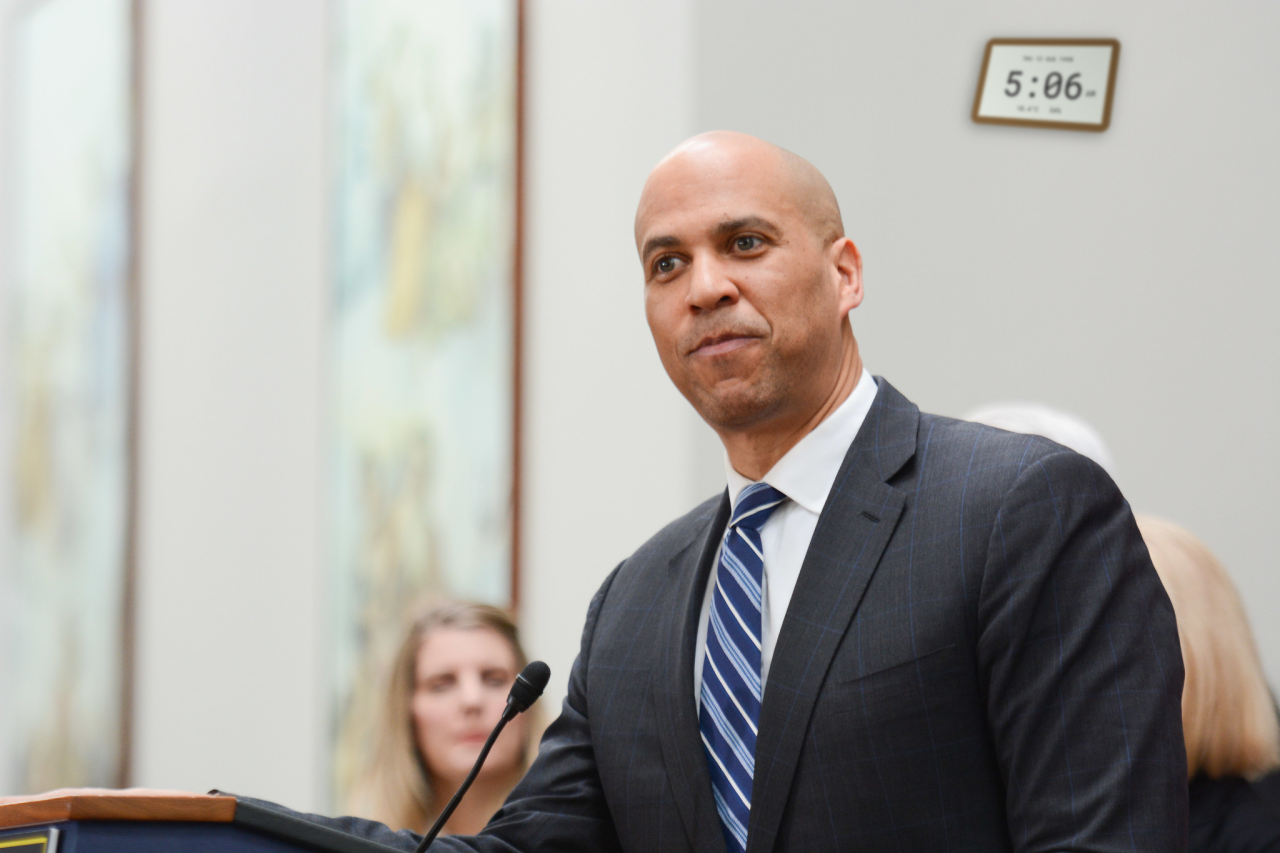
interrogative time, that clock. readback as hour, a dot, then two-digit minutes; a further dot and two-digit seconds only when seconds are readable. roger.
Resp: 5.06
